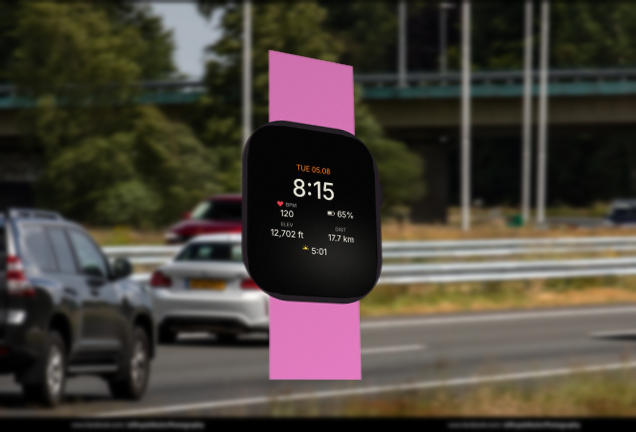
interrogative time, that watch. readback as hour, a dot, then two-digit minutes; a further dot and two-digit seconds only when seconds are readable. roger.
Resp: 8.15
